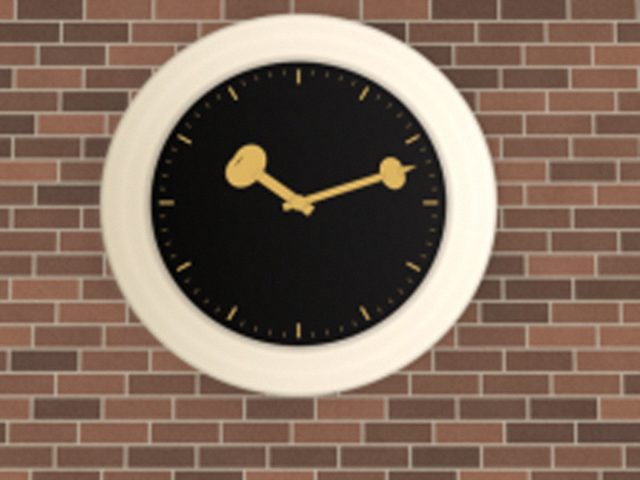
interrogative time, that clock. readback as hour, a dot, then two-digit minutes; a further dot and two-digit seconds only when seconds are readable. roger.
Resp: 10.12
